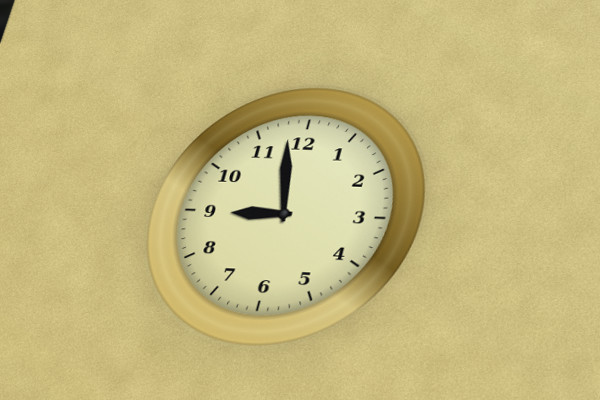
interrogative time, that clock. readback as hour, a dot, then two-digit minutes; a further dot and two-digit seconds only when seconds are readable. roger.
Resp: 8.58
